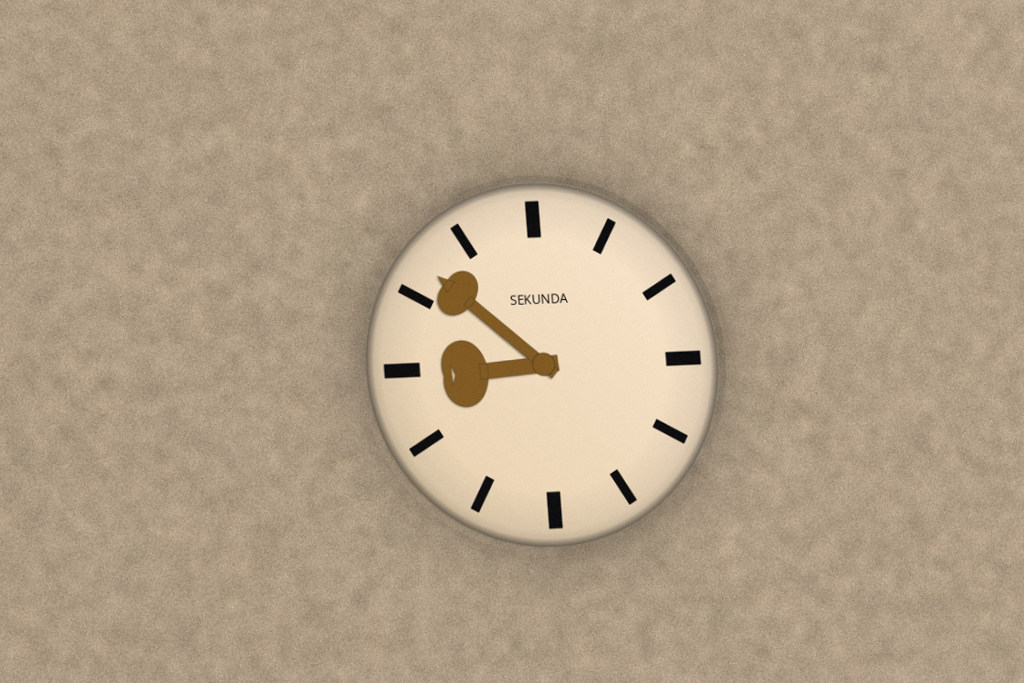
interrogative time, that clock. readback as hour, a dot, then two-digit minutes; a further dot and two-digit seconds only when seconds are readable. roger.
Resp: 8.52
